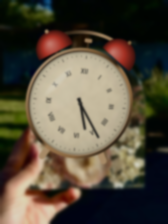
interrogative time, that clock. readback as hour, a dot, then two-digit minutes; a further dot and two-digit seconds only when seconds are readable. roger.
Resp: 5.24
